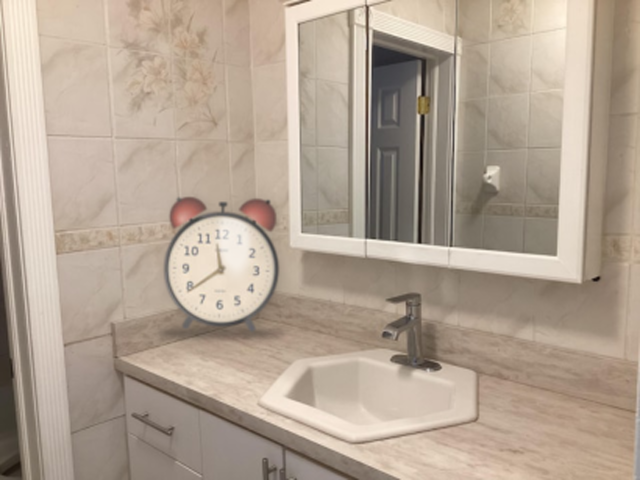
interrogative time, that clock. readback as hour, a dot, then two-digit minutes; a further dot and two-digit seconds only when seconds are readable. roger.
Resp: 11.39
